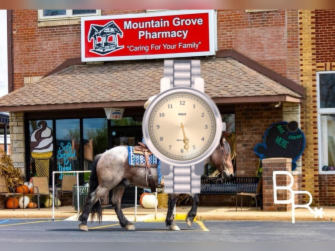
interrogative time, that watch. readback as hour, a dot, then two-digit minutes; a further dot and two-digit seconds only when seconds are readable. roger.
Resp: 5.28
